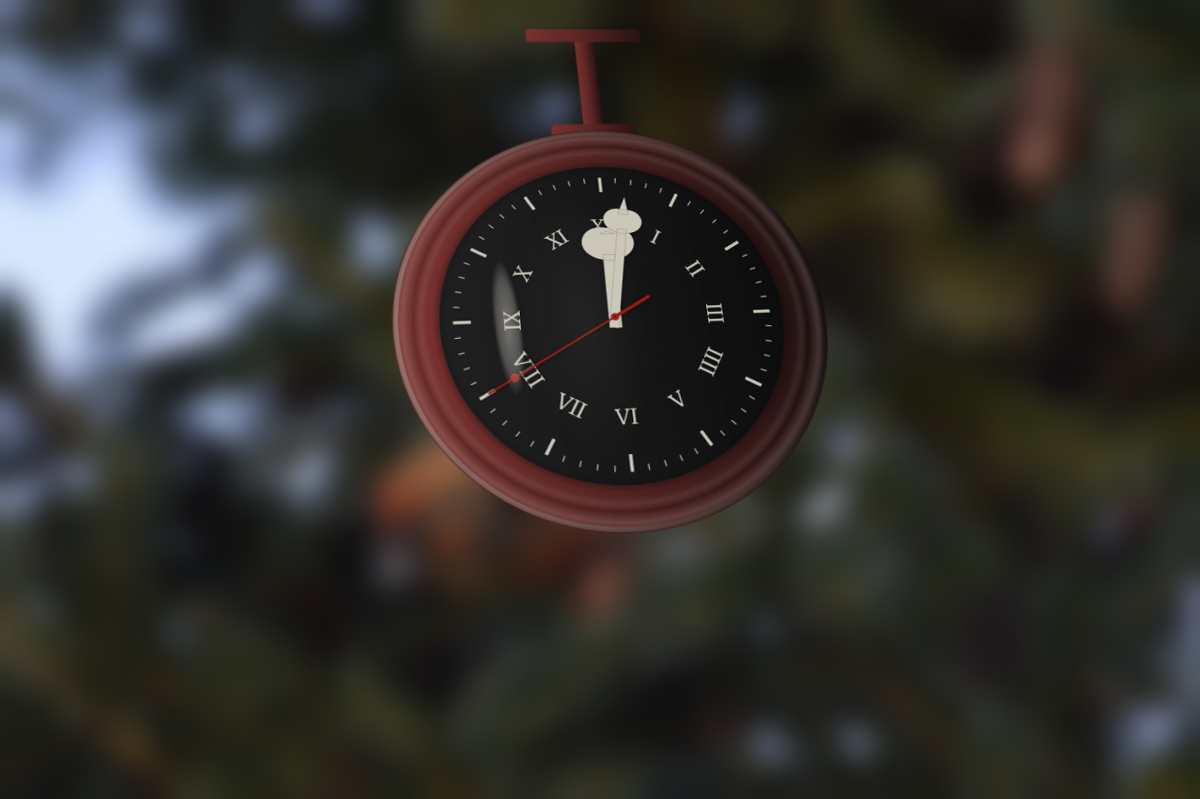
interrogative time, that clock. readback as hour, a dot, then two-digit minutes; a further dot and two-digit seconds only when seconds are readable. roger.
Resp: 12.01.40
